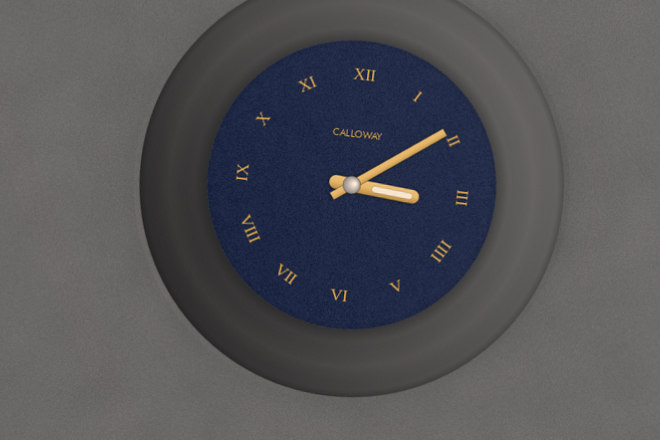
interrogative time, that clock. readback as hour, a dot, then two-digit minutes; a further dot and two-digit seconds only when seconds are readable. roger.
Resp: 3.09
